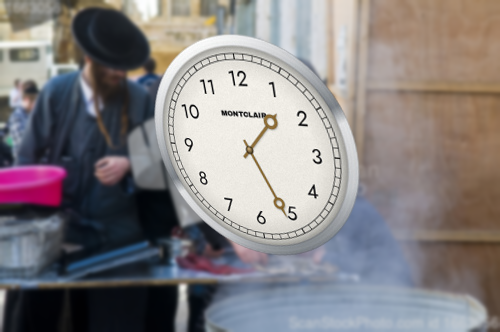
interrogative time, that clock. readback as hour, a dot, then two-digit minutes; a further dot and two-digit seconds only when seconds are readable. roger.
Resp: 1.26
